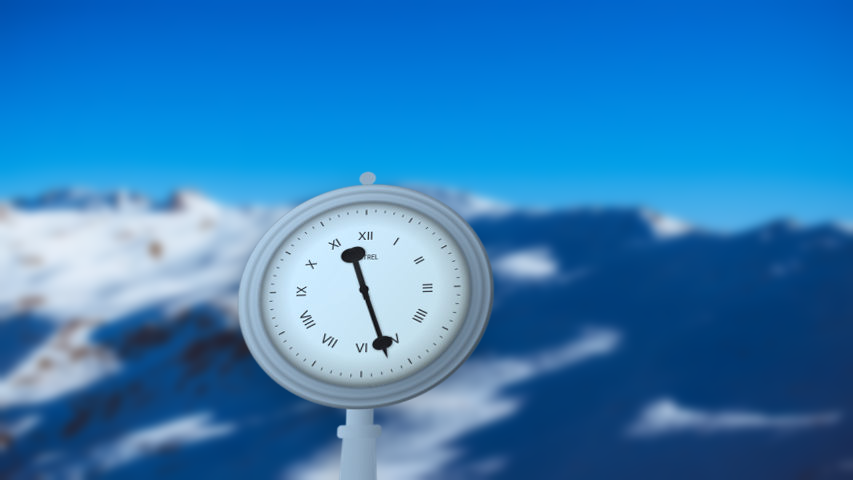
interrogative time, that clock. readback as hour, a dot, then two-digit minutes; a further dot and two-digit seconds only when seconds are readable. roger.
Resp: 11.27
